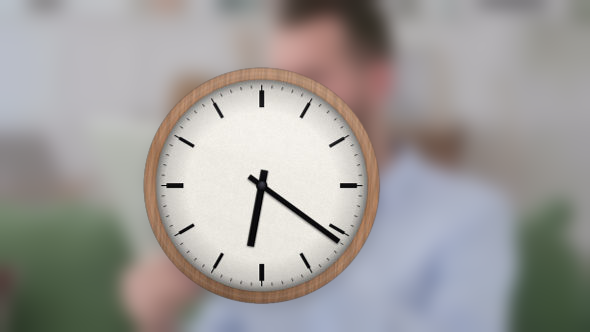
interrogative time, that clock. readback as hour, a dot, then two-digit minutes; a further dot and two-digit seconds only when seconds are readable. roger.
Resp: 6.21
